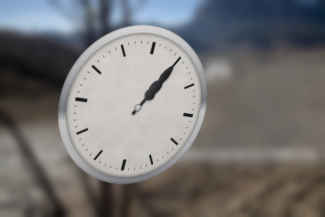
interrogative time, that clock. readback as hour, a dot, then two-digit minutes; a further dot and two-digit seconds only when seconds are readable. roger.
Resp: 1.05
